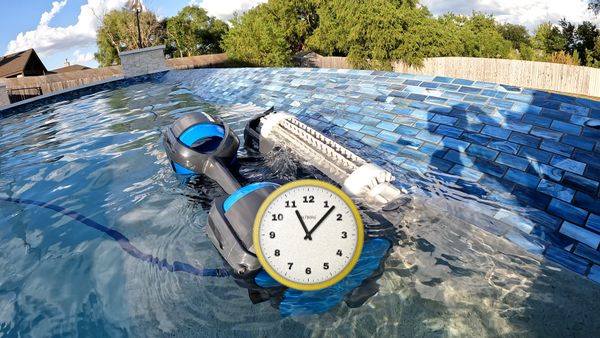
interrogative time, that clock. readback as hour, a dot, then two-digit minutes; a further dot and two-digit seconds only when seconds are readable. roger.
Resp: 11.07
